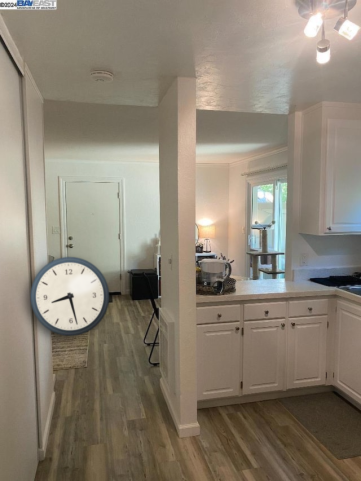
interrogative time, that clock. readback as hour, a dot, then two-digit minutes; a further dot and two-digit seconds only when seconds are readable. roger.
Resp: 8.28
